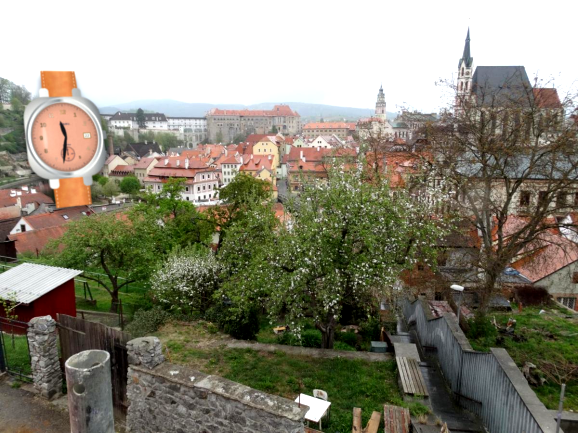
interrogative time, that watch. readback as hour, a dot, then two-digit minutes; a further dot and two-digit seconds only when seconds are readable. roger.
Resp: 11.32
